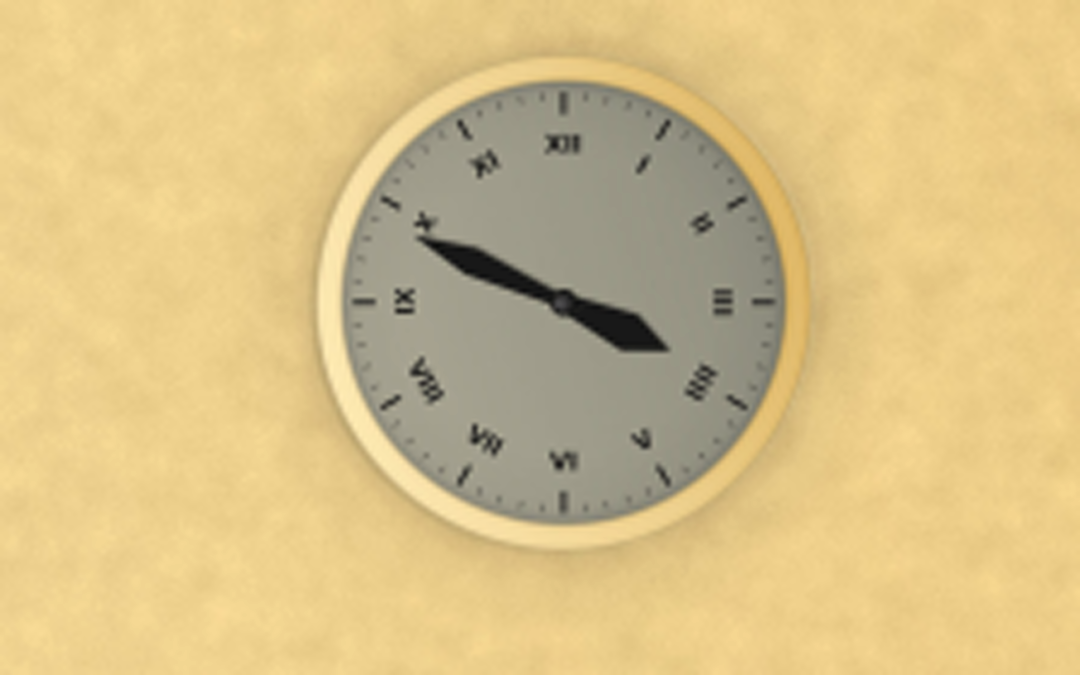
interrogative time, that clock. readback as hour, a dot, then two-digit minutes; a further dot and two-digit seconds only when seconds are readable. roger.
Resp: 3.49
